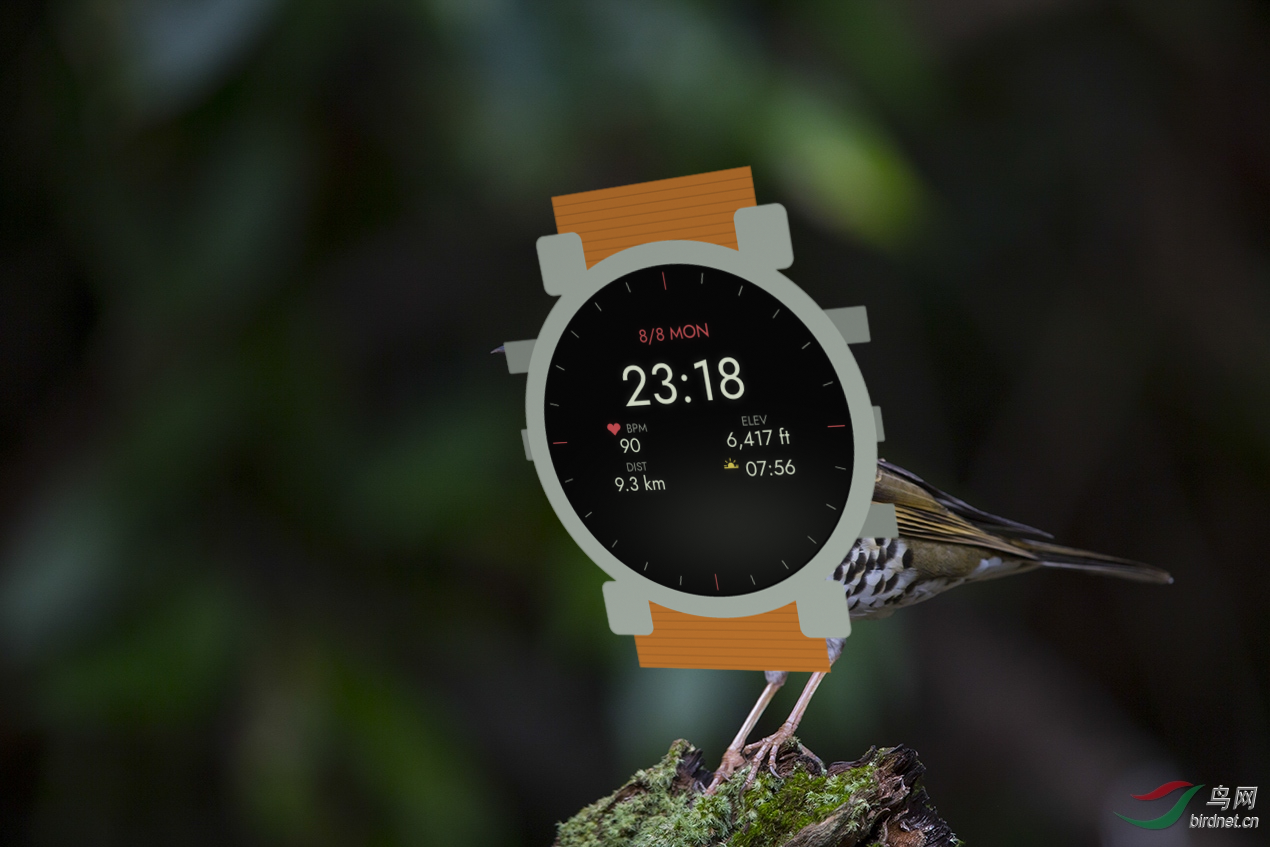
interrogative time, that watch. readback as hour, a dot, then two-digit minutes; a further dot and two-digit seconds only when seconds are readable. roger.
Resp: 23.18
